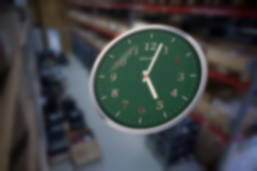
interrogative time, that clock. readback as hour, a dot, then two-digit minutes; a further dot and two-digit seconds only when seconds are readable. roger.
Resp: 5.03
